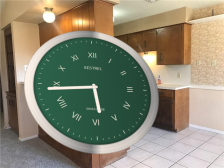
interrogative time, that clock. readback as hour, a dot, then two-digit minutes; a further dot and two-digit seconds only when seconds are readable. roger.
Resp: 5.44
